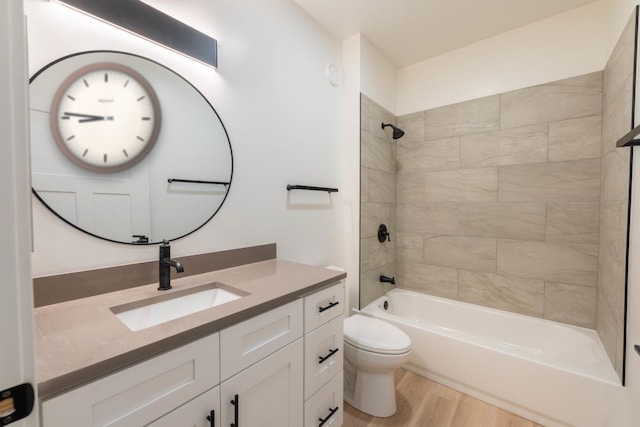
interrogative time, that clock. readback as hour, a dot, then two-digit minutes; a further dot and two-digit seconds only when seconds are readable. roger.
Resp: 8.46
